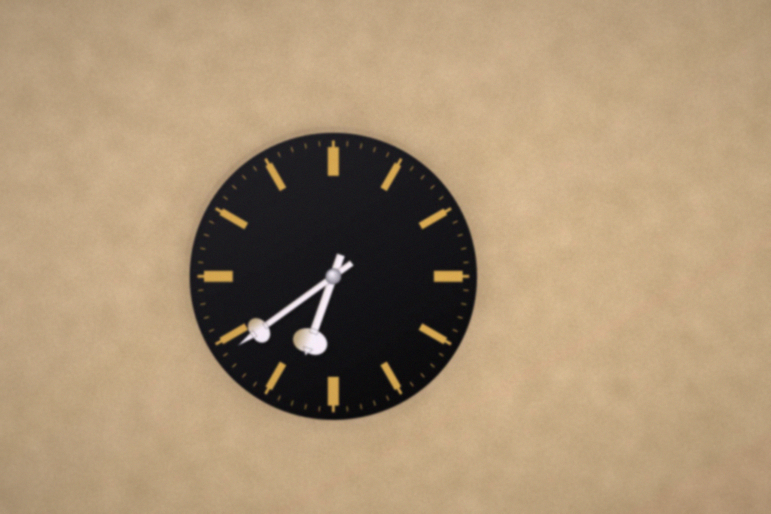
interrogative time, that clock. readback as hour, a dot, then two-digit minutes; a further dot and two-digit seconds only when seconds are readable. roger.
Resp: 6.39
